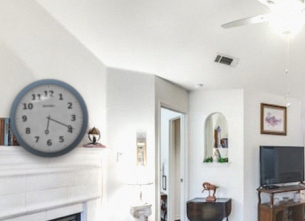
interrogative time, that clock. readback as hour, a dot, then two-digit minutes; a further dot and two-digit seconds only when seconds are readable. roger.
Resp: 6.19
